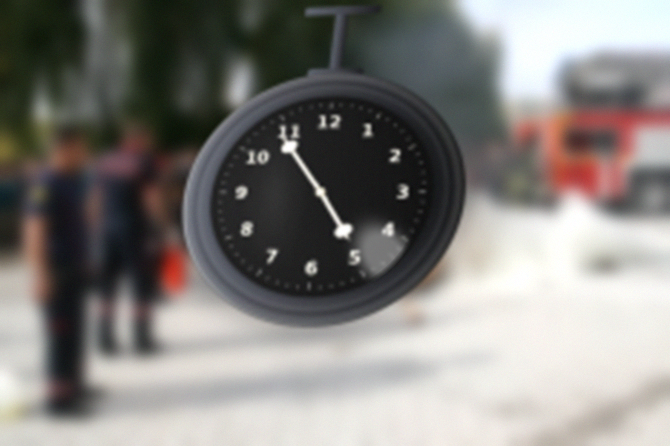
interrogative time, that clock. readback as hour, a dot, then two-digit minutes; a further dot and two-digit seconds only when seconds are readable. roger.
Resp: 4.54
